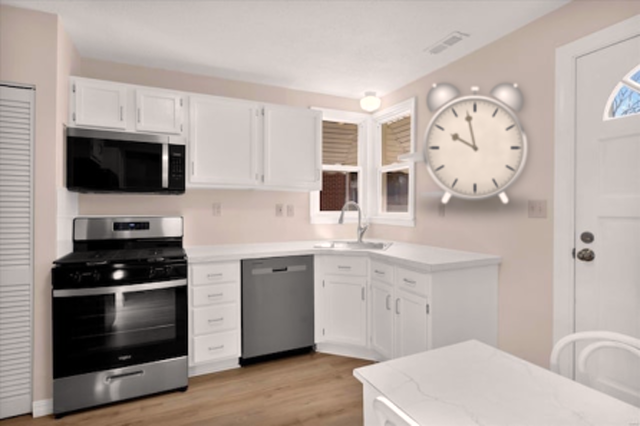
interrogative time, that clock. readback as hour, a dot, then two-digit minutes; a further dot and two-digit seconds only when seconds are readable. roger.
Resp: 9.58
